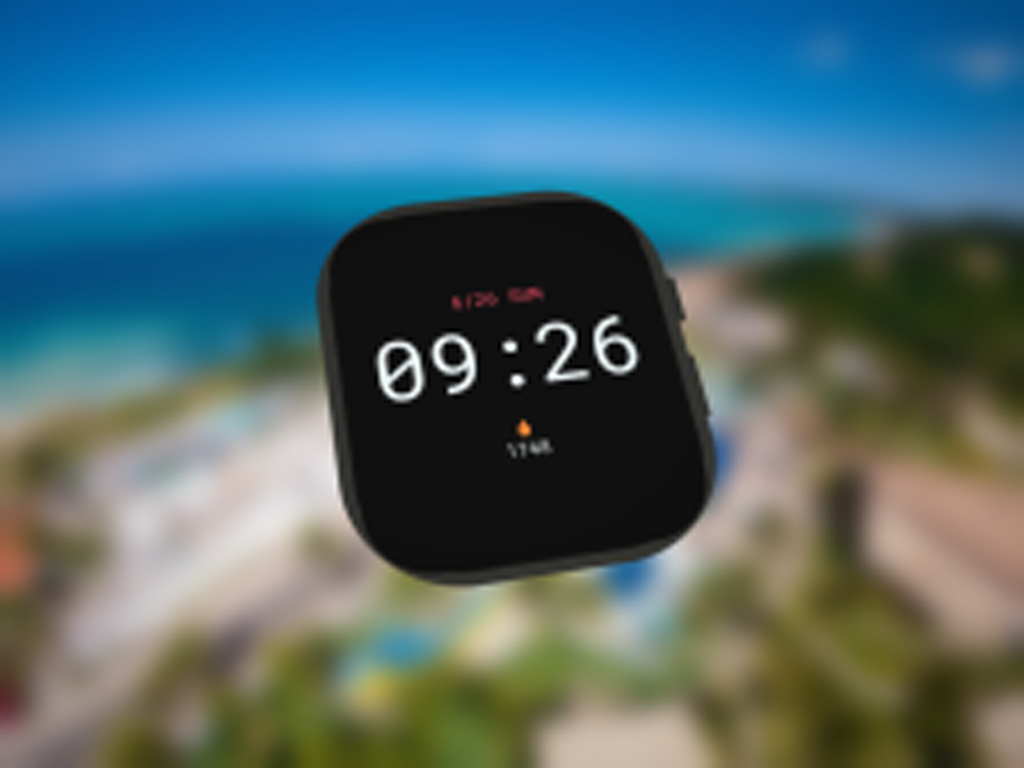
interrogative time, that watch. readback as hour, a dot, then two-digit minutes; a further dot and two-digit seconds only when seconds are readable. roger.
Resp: 9.26
